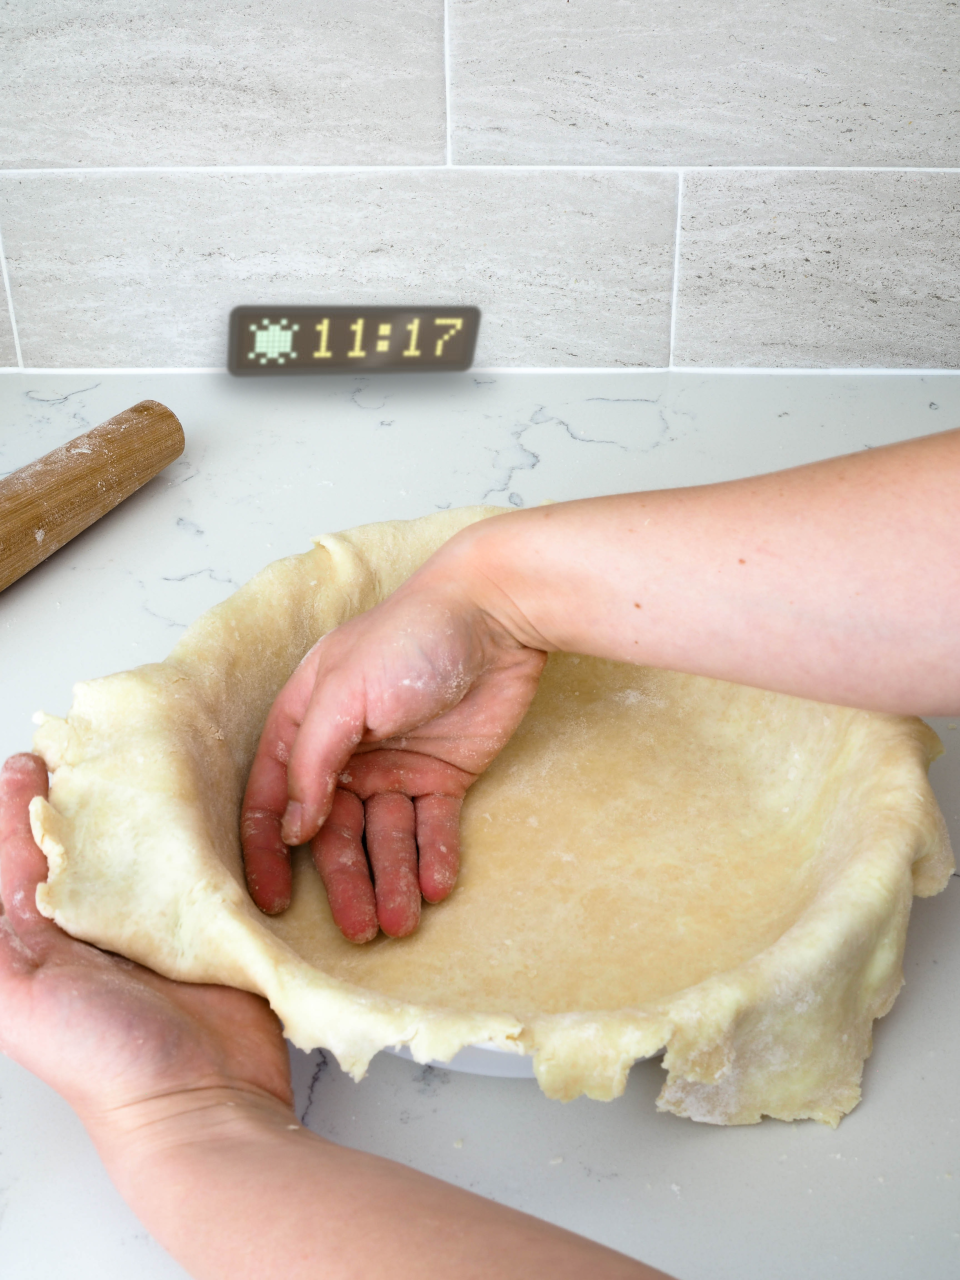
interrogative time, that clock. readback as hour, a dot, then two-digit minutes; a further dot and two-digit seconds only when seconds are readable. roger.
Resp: 11.17
